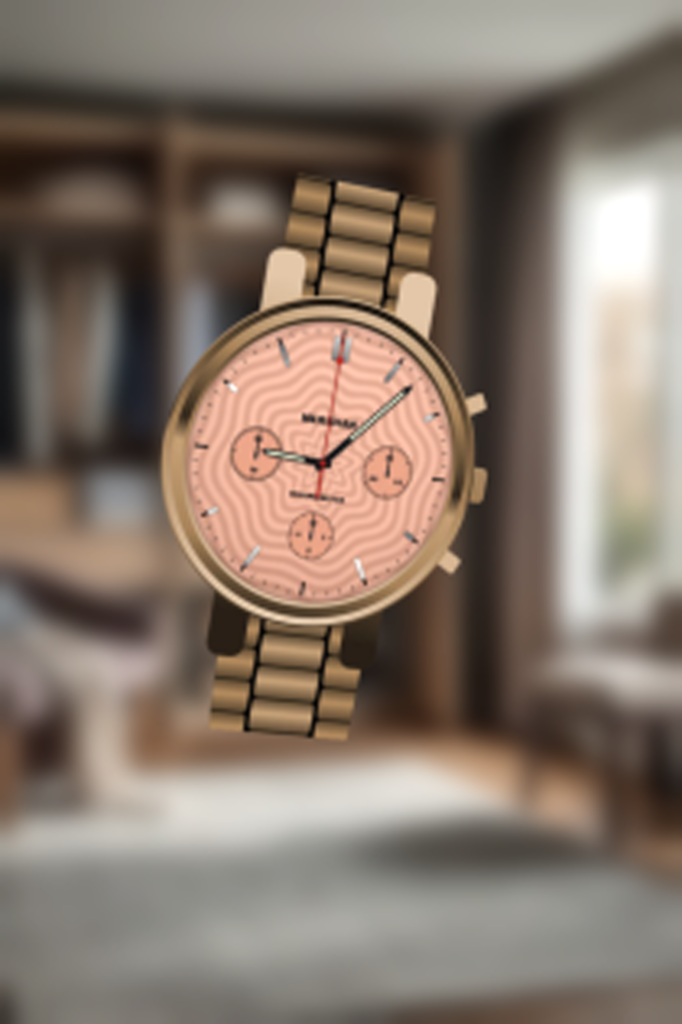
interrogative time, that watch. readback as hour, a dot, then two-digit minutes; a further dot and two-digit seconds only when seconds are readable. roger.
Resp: 9.07
